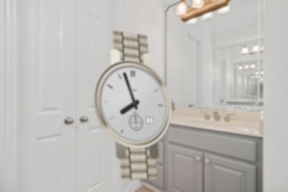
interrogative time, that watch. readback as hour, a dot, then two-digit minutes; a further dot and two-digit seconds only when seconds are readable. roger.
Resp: 7.57
